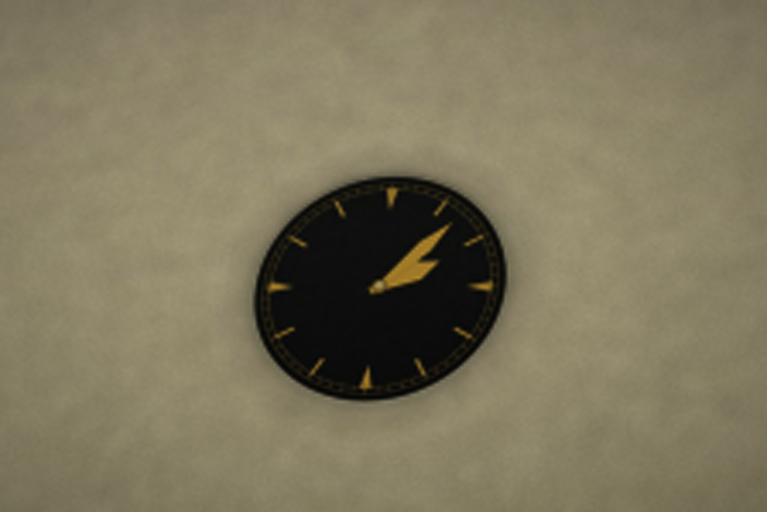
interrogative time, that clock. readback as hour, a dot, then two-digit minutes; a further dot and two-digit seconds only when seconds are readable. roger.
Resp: 2.07
